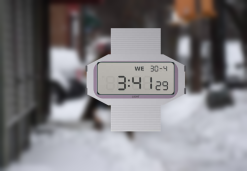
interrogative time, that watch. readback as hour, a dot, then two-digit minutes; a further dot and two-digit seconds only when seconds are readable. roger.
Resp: 3.41.29
